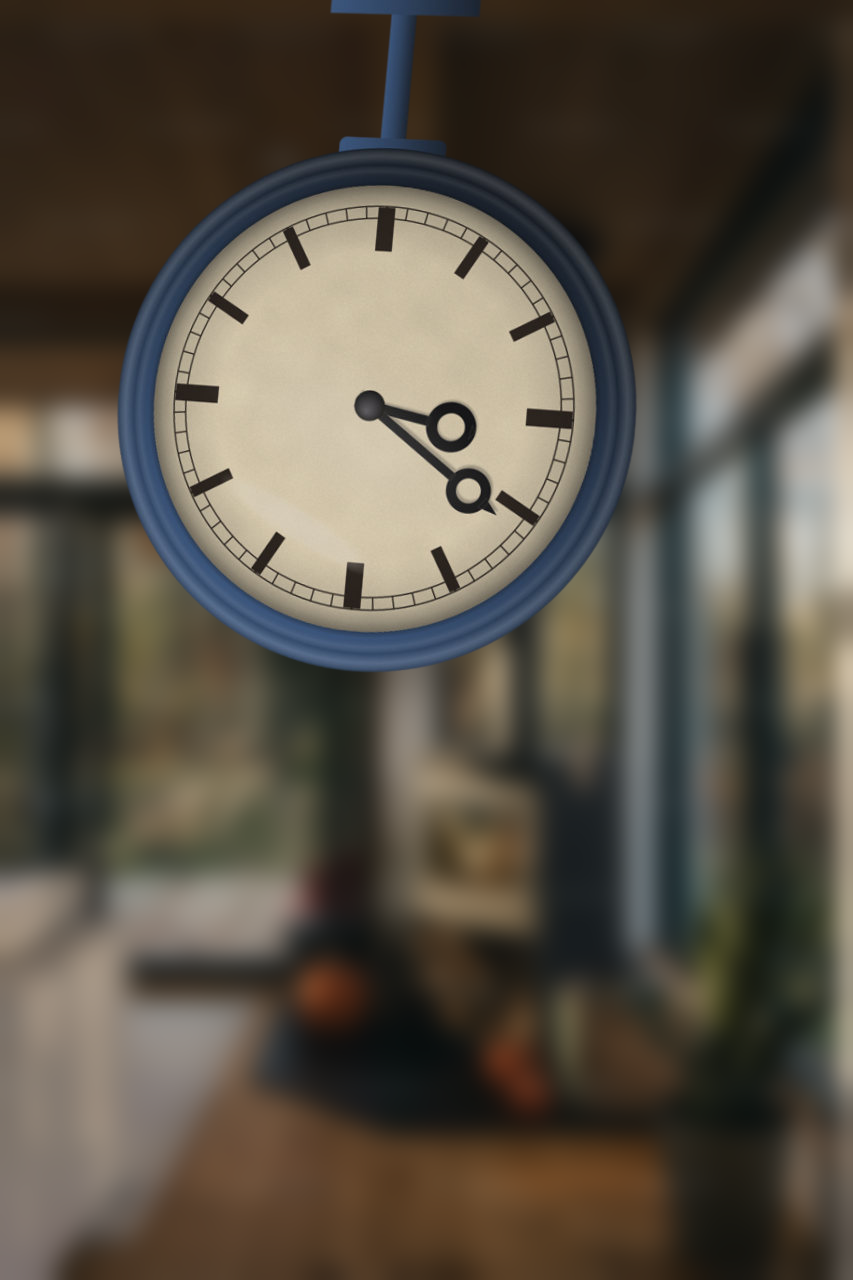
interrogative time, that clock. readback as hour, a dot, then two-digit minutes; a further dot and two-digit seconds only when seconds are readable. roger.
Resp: 3.21
